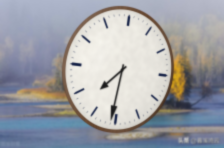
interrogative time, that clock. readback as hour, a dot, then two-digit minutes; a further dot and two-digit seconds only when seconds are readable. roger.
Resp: 7.31
